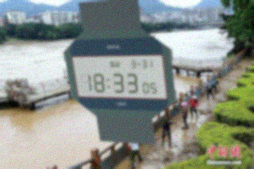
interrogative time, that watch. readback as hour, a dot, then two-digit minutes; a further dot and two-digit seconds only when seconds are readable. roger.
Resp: 18.33
